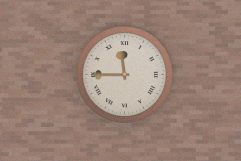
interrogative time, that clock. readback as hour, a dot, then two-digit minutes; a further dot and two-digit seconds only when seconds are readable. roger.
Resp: 11.45
